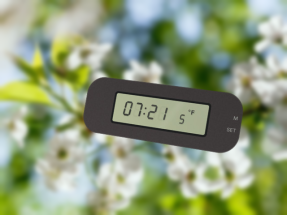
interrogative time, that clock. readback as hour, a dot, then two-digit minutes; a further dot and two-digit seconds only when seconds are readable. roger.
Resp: 7.21
